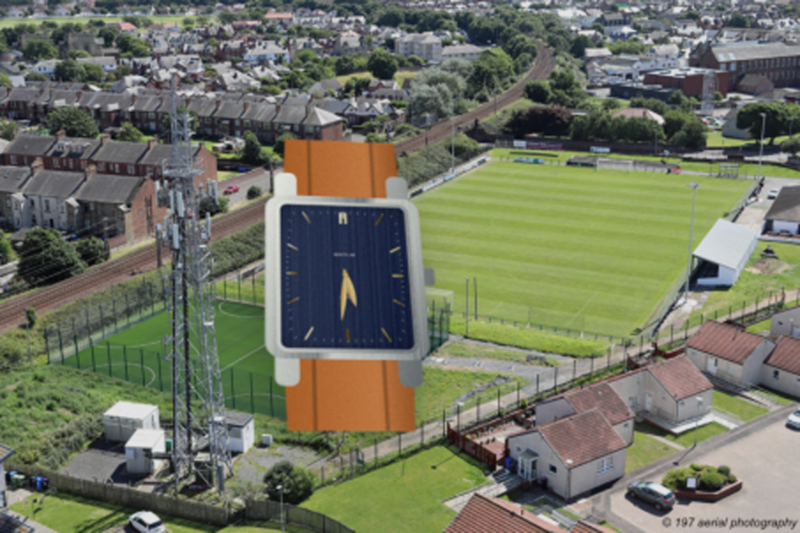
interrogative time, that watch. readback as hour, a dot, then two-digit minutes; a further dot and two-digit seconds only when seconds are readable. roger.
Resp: 5.31
